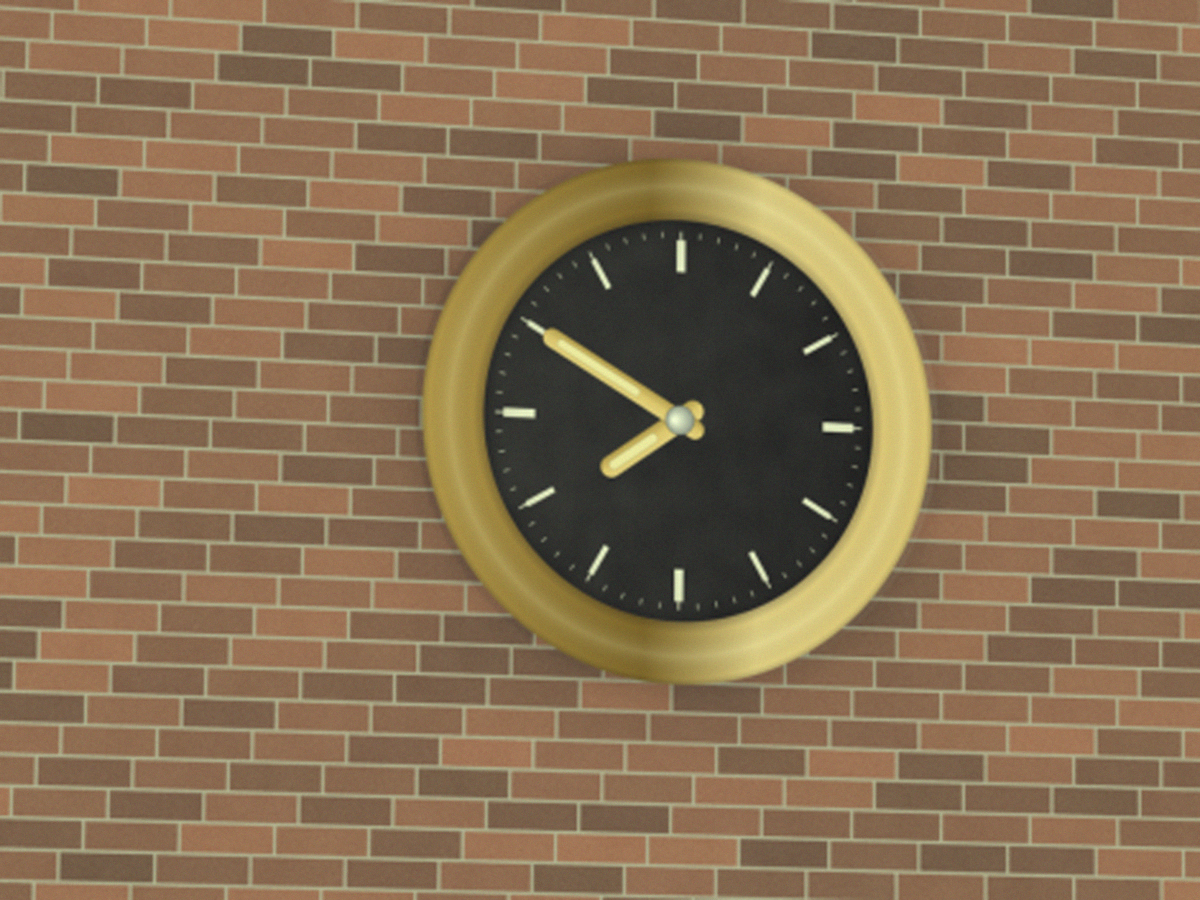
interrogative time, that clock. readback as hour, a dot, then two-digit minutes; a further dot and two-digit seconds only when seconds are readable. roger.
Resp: 7.50
